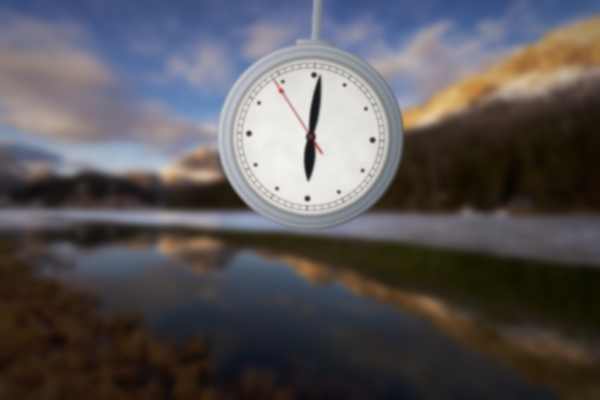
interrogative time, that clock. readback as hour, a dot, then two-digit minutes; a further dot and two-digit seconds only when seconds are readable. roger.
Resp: 6.00.54
